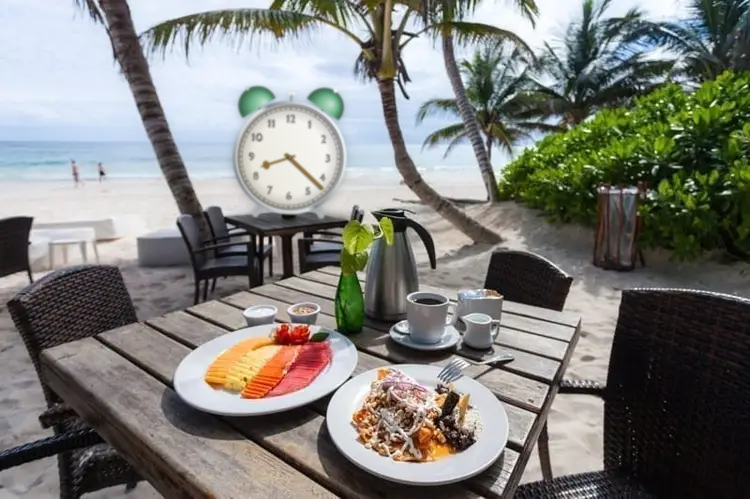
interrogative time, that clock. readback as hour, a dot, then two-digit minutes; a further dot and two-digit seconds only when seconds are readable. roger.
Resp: 8.22
